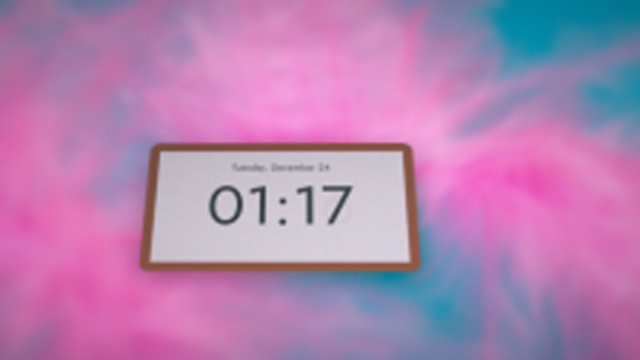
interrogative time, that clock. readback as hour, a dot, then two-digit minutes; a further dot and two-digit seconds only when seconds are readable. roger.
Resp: 1.17
